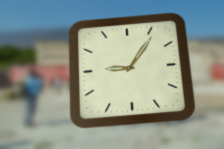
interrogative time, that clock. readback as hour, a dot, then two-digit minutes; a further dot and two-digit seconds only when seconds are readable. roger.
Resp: 9.06
